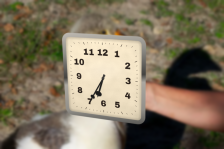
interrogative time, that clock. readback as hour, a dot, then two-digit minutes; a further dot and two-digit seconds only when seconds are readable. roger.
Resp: 6.35
